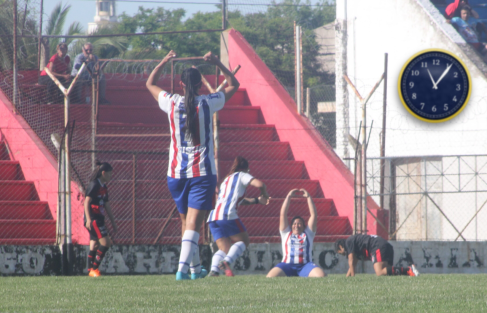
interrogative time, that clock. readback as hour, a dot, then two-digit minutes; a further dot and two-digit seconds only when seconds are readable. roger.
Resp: 11.06
